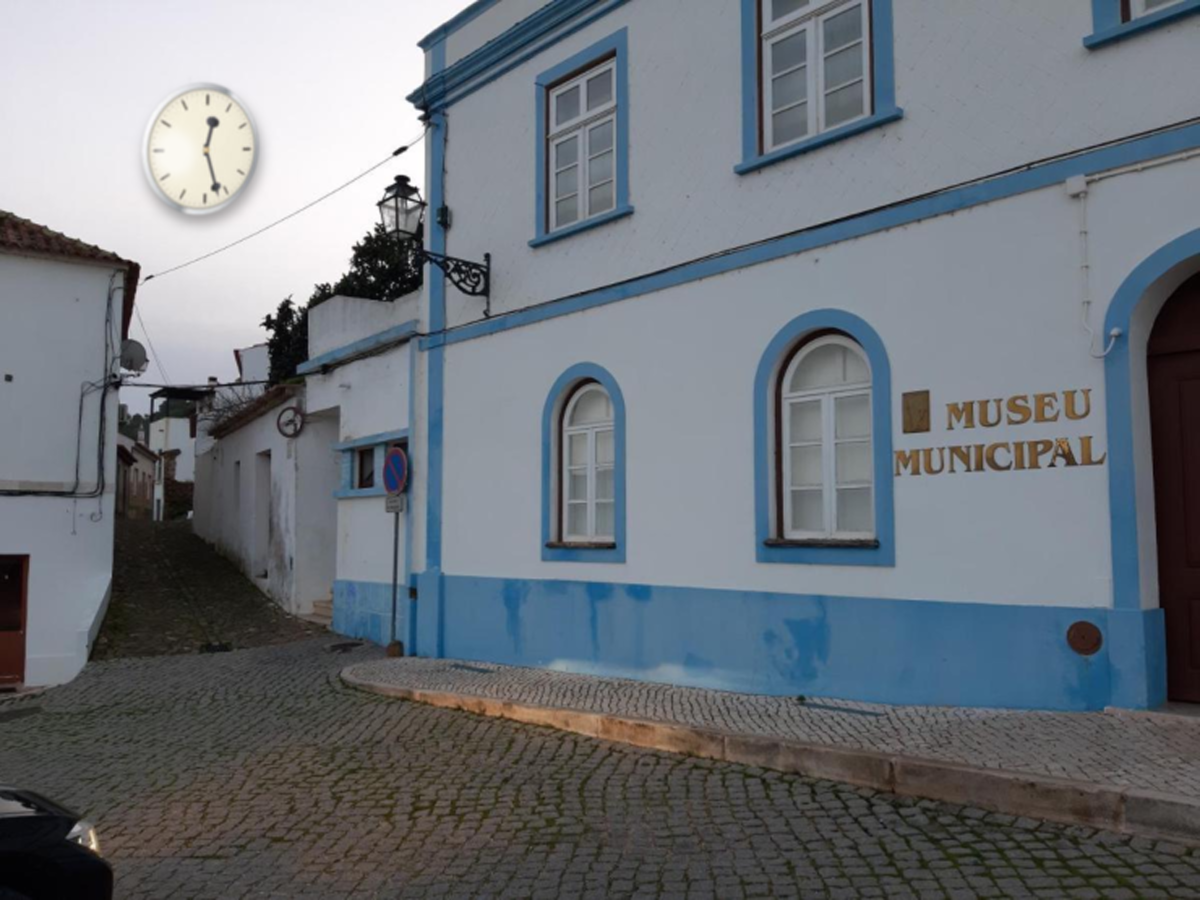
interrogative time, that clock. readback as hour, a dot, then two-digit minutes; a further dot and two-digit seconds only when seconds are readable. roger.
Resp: 12.27
